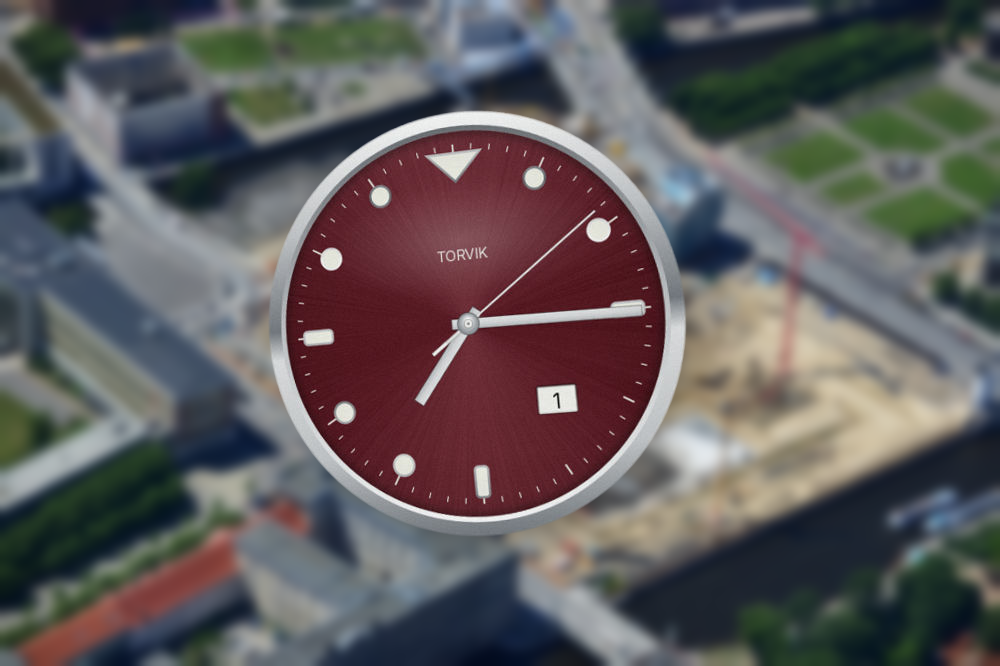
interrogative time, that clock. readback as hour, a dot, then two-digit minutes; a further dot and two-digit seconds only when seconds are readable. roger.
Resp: 7.15.09
